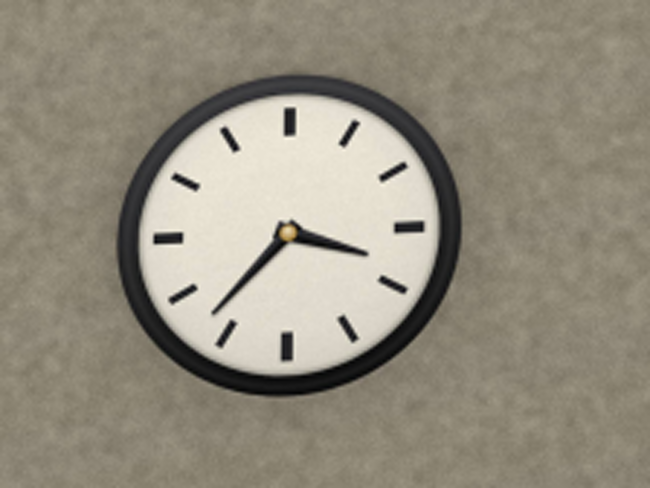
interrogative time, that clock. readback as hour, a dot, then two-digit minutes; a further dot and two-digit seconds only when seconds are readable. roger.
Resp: 3.37
